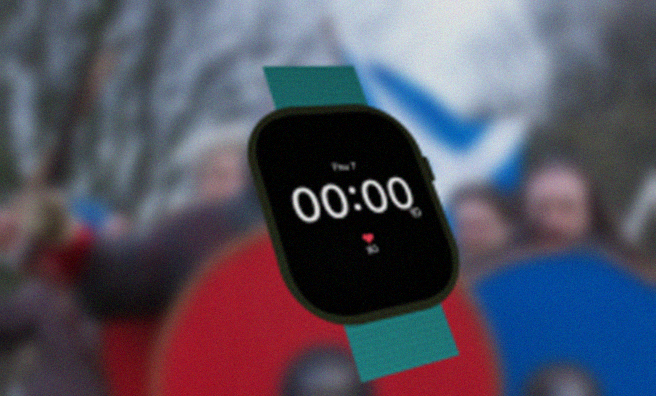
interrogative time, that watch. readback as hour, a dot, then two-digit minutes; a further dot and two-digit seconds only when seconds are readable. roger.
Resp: 0.00
